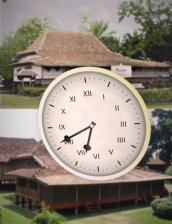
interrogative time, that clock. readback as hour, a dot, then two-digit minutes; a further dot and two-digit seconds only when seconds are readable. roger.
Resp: 6.41
